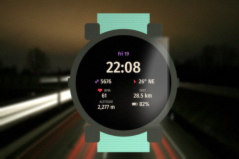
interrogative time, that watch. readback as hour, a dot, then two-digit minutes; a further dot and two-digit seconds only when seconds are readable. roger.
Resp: 22.08
